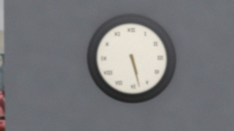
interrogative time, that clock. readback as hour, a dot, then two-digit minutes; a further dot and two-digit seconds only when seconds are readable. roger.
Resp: 5.28
